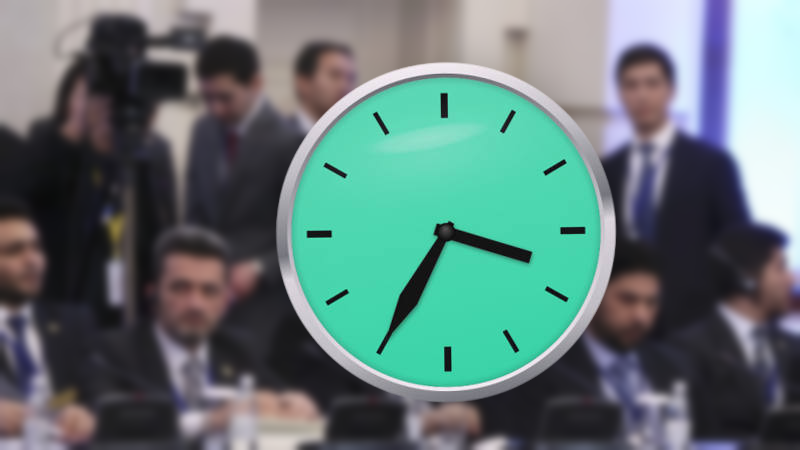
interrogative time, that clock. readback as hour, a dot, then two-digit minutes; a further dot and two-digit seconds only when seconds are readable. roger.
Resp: 3.35
